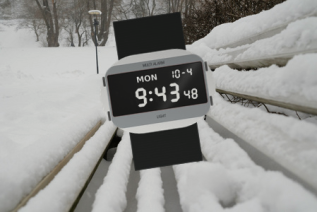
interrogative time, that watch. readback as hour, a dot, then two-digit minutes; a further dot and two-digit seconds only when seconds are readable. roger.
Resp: 9.43.48
